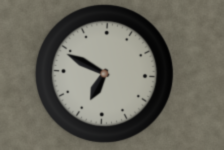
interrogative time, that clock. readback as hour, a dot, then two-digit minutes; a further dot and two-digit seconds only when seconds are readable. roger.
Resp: 6.49
